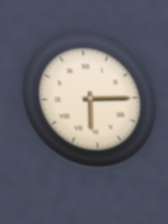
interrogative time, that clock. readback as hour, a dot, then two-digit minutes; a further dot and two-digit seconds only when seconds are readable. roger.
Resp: 6.15
